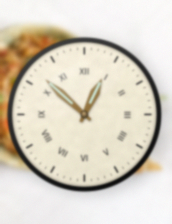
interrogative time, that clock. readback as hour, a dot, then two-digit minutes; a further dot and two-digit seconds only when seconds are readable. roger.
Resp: 12.52
